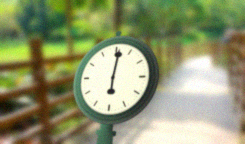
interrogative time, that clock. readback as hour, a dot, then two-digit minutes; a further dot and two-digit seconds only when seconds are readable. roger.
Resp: 6.01
